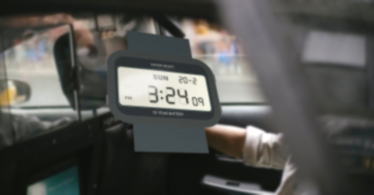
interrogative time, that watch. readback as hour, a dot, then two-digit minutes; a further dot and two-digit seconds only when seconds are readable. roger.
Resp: 3.24
